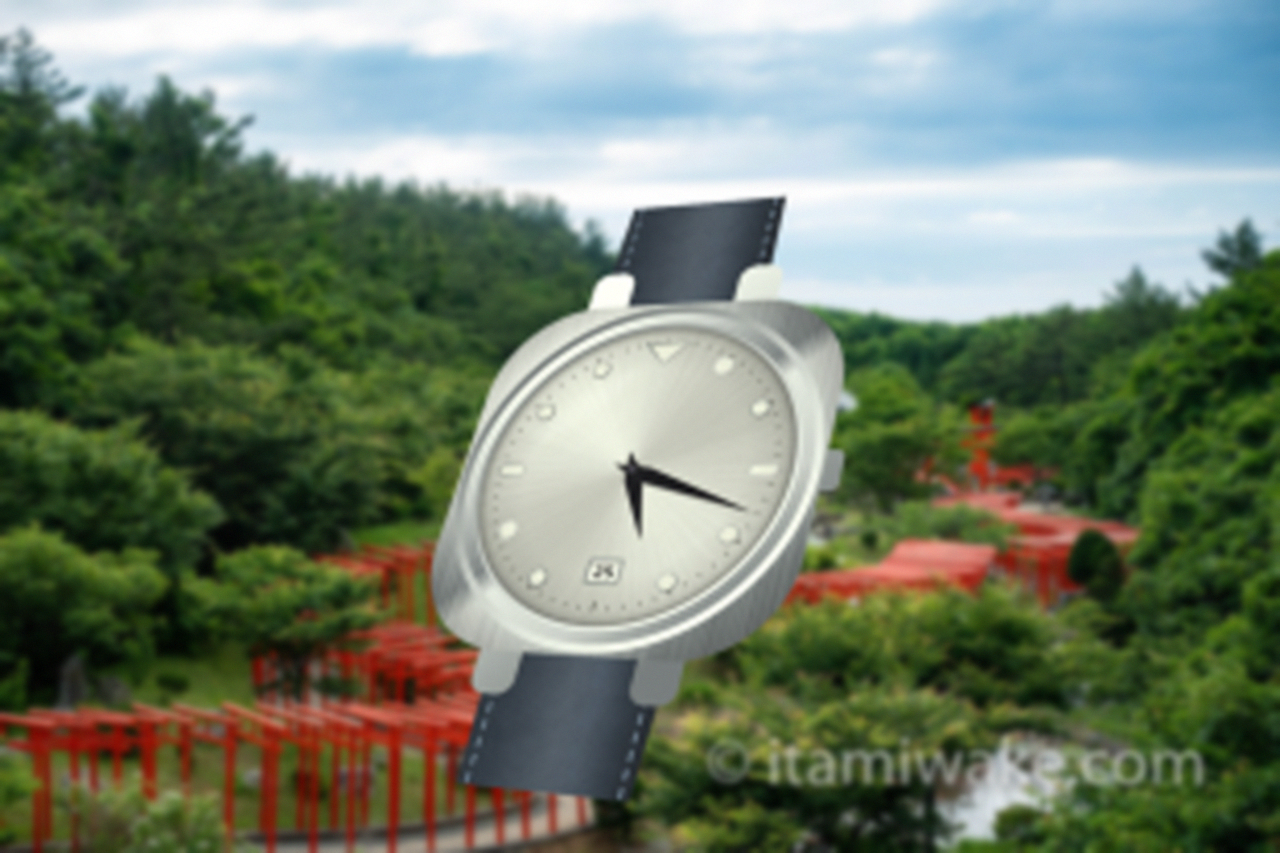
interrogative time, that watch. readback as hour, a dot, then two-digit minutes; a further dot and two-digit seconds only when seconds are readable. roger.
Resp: 5.18
